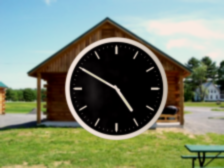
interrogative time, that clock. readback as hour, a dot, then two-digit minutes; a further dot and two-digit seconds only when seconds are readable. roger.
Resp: 4.50
